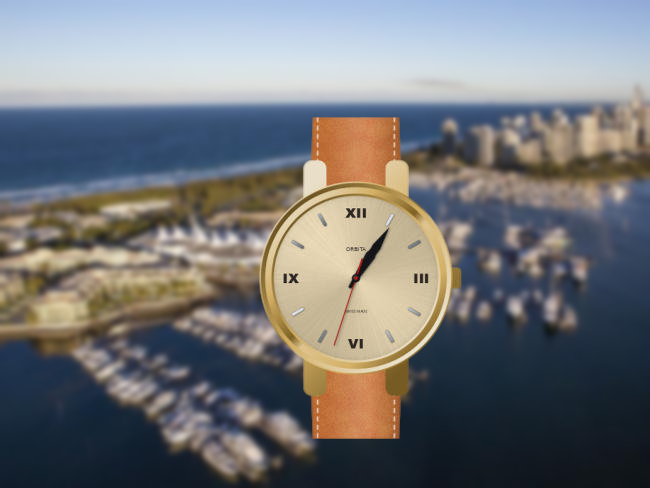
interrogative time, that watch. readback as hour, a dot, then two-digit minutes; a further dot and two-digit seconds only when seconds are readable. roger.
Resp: 1.05.33
